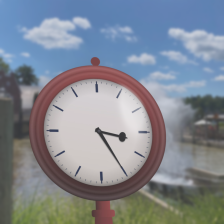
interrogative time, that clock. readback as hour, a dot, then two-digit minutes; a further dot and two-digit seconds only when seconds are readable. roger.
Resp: 3.25
